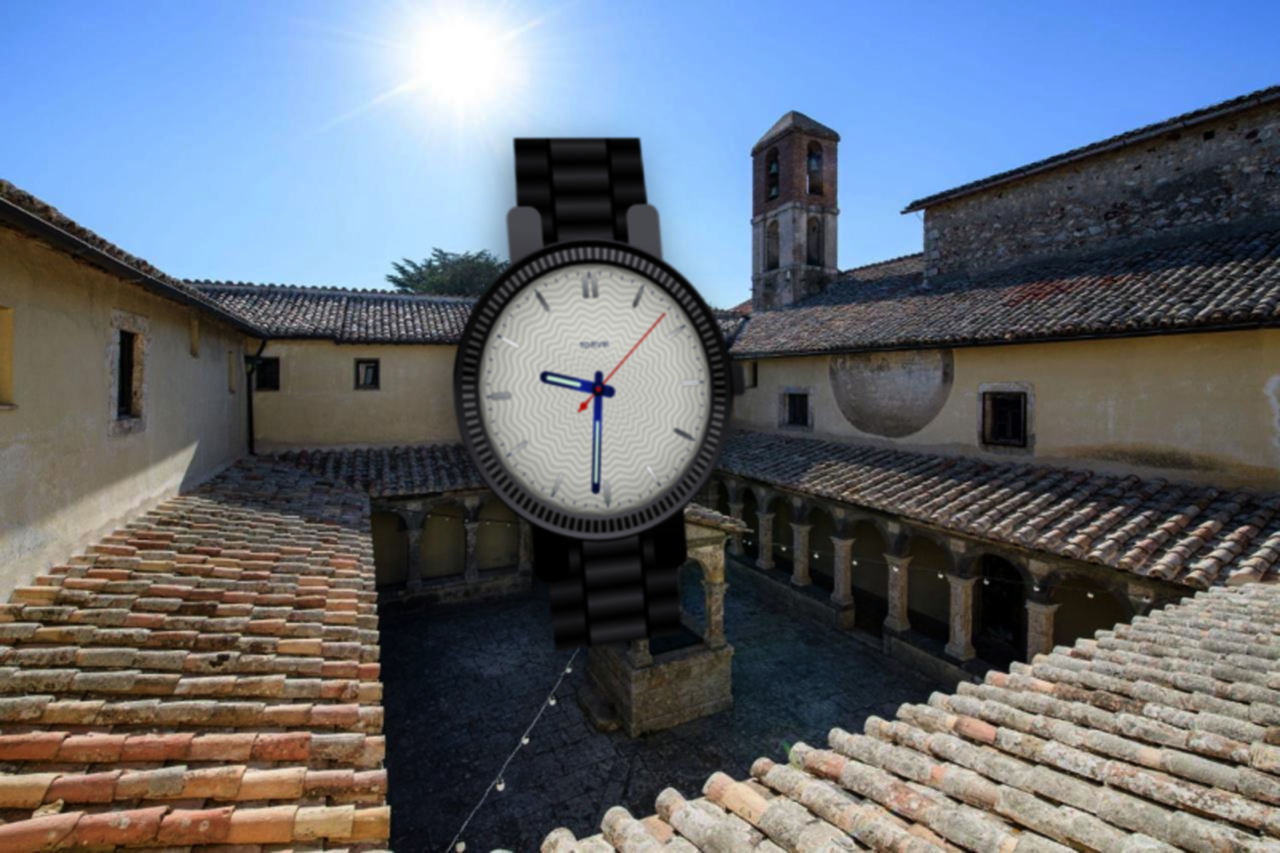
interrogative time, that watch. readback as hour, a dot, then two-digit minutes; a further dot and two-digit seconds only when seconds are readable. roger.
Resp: 9.31.08
